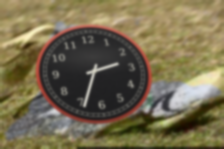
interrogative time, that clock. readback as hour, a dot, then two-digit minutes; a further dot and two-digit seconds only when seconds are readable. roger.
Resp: 2.34
